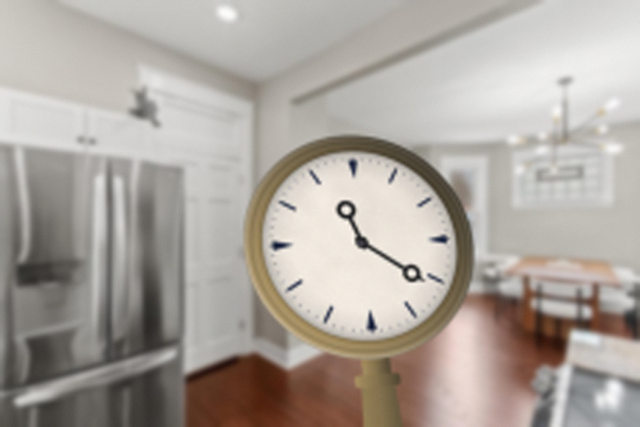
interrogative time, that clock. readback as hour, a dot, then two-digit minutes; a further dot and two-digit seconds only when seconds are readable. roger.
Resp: 11.21
